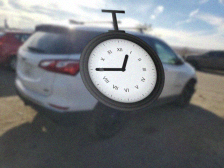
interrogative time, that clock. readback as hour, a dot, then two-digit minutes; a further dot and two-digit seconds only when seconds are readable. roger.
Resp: 12.45
